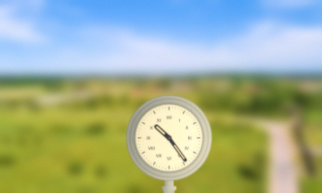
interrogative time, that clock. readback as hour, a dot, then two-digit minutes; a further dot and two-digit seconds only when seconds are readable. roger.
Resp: 10.24
